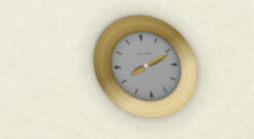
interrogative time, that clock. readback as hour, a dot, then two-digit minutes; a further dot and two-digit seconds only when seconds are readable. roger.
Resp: 8.11
